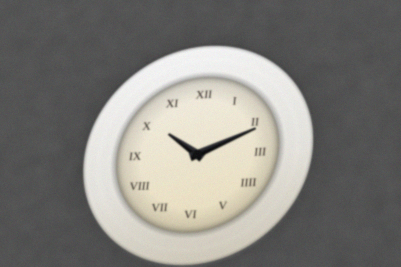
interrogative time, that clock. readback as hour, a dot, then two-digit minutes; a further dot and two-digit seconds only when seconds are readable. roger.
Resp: 10.11
